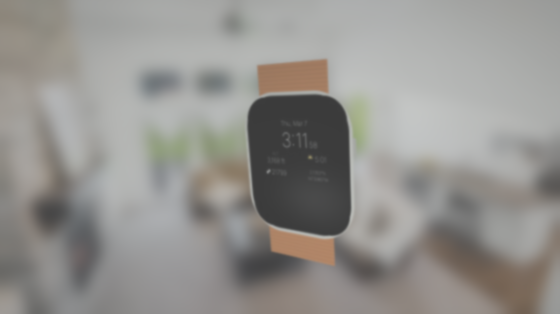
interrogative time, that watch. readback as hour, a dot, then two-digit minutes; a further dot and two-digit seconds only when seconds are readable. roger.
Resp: 3.11
